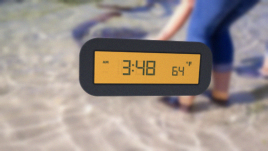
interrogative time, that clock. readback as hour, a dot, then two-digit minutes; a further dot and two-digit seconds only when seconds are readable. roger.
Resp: 3.48
